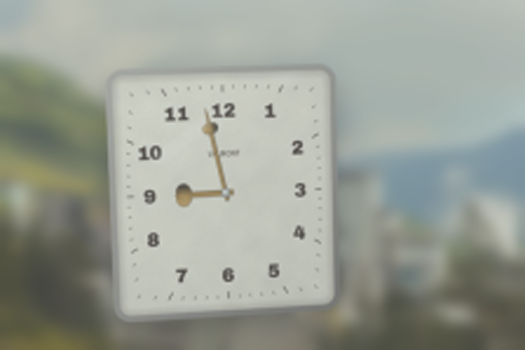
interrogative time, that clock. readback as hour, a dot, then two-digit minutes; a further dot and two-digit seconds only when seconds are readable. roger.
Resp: 8.58
